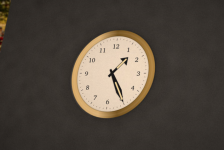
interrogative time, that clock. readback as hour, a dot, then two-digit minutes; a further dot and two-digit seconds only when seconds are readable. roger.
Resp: 1.25
